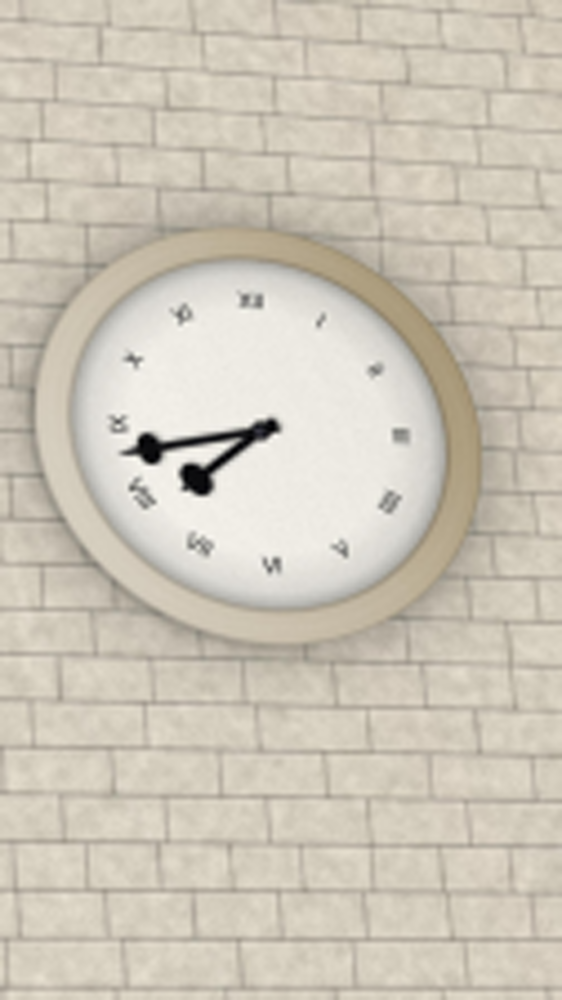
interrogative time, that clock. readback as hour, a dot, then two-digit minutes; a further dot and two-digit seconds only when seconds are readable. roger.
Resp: 7.43
